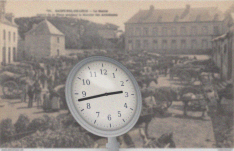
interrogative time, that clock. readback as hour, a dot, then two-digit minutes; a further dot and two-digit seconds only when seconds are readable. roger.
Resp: 2.43
